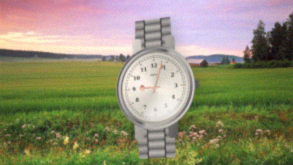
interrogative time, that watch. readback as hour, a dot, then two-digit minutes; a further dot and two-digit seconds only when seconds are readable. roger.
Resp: 9.03
